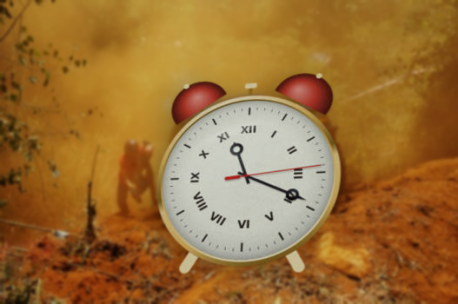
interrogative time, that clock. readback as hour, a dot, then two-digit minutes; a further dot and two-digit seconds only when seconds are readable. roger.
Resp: 11.19.14
